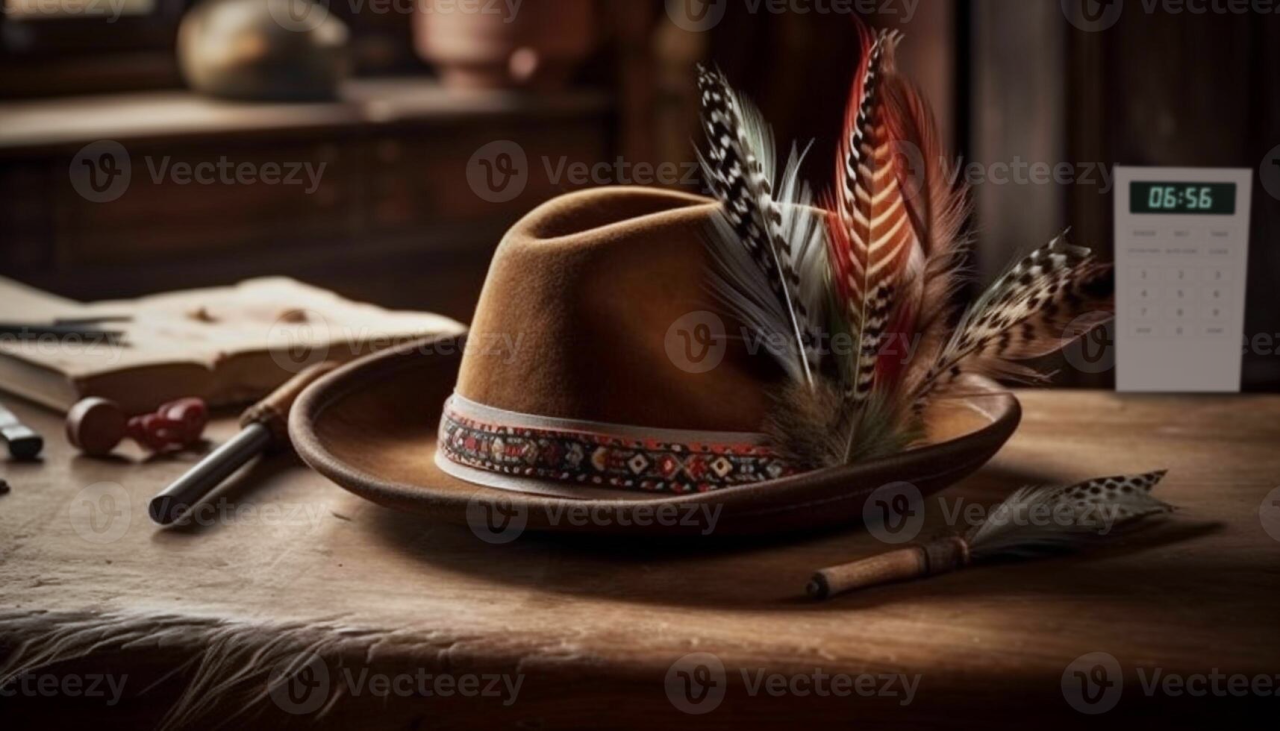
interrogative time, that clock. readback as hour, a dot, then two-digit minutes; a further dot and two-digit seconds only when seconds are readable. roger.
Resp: 6.56
